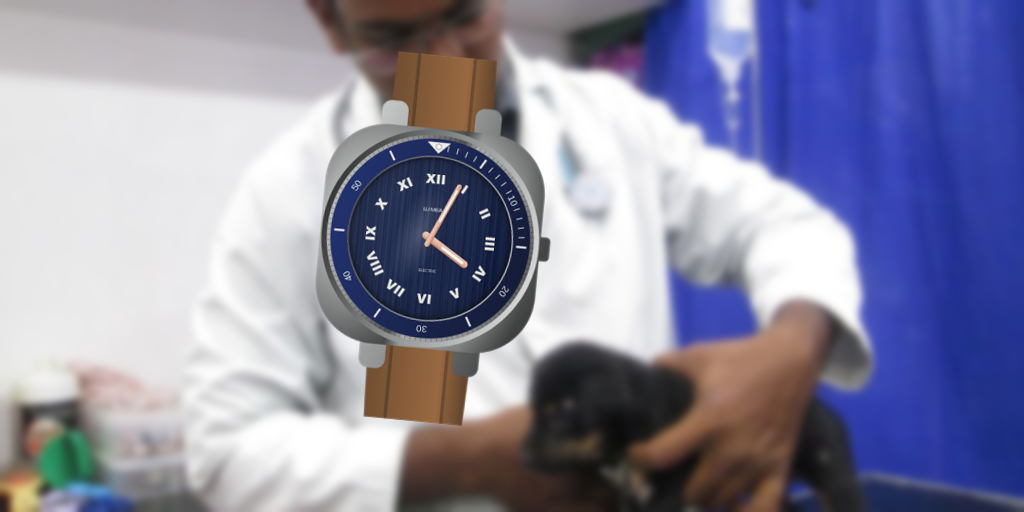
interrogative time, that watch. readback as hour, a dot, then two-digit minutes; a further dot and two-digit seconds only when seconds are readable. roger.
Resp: 4.04
